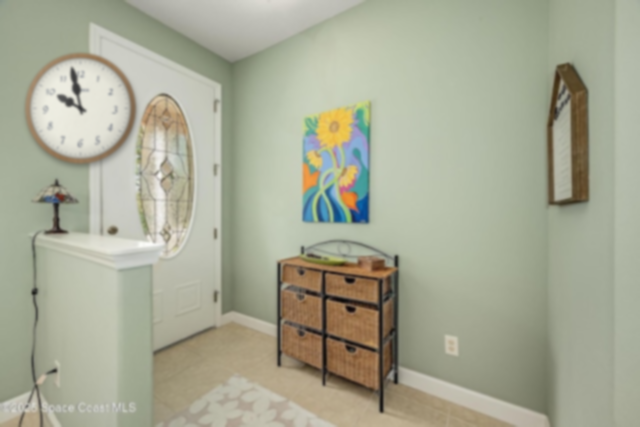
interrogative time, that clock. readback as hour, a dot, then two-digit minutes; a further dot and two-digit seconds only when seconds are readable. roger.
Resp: 9.58
